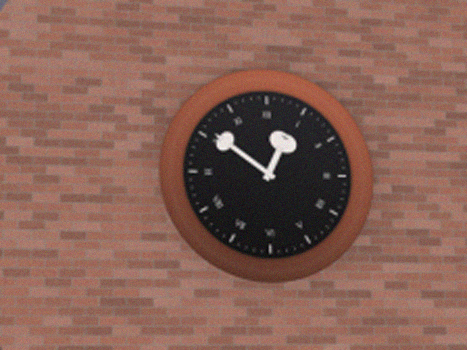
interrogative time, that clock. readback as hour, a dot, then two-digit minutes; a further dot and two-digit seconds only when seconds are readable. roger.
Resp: 12.51
